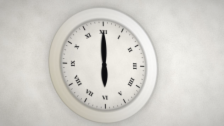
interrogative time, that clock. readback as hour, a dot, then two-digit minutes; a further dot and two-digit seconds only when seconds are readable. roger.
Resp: 6.00
